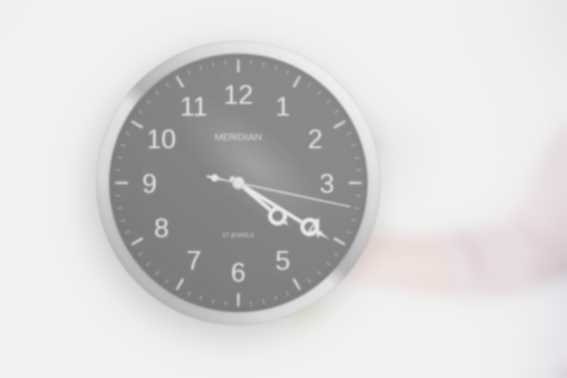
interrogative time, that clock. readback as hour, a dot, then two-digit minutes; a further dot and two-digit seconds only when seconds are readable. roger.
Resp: 4.20.17
